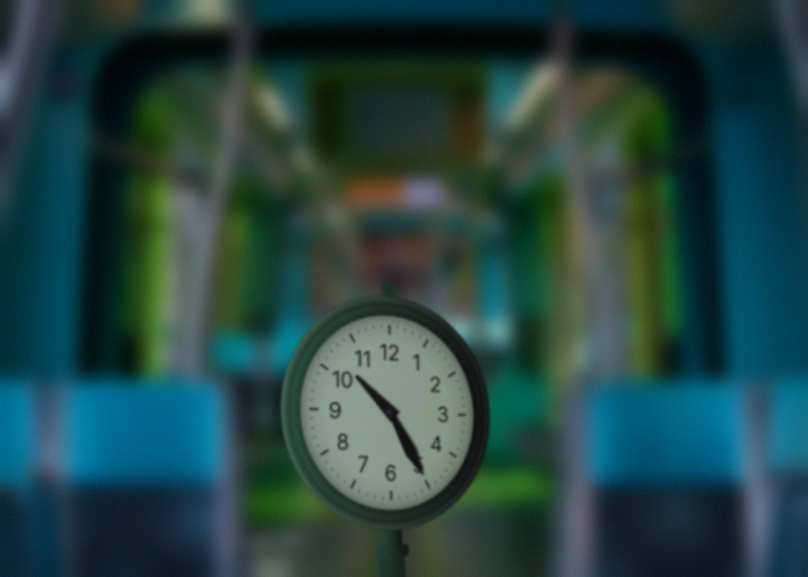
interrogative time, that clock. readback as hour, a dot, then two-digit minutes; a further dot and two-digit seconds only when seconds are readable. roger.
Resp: 10.25
